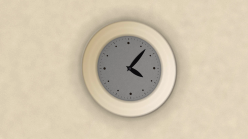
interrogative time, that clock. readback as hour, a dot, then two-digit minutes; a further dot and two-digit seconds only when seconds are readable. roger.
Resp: 4.07
